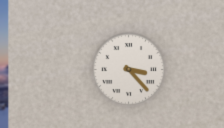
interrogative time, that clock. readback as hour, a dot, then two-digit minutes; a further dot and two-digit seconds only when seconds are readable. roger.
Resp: 3.23
